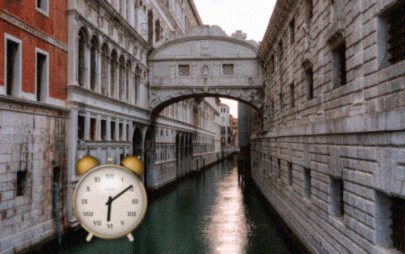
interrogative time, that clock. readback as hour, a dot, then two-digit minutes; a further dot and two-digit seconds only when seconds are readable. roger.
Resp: 6.09
